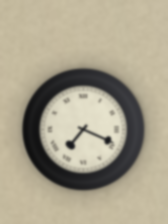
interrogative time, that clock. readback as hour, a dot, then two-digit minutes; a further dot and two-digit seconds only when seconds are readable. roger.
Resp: 7.19
